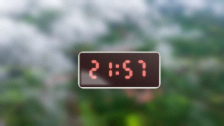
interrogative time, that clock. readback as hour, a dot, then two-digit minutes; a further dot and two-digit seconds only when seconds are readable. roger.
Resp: 21.57
